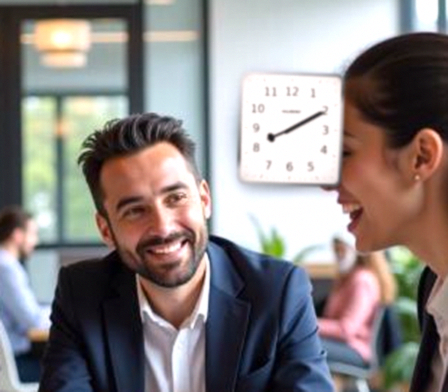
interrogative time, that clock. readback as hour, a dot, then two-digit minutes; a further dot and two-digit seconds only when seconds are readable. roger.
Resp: 8.10
